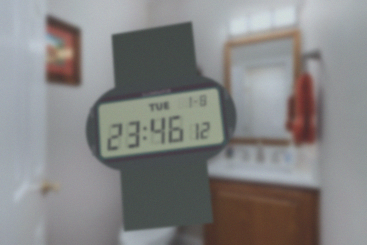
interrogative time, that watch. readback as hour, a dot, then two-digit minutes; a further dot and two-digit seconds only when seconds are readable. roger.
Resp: 23.46.12
